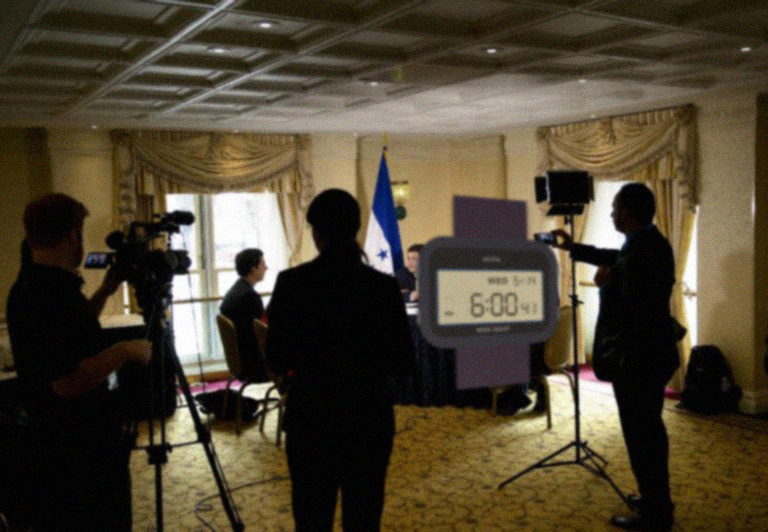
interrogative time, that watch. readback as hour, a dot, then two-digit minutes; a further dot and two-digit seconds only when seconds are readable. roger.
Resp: 6.00.41
